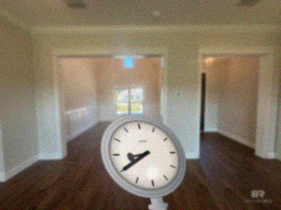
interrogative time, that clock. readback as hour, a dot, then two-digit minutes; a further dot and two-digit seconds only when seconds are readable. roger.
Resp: 8.40
